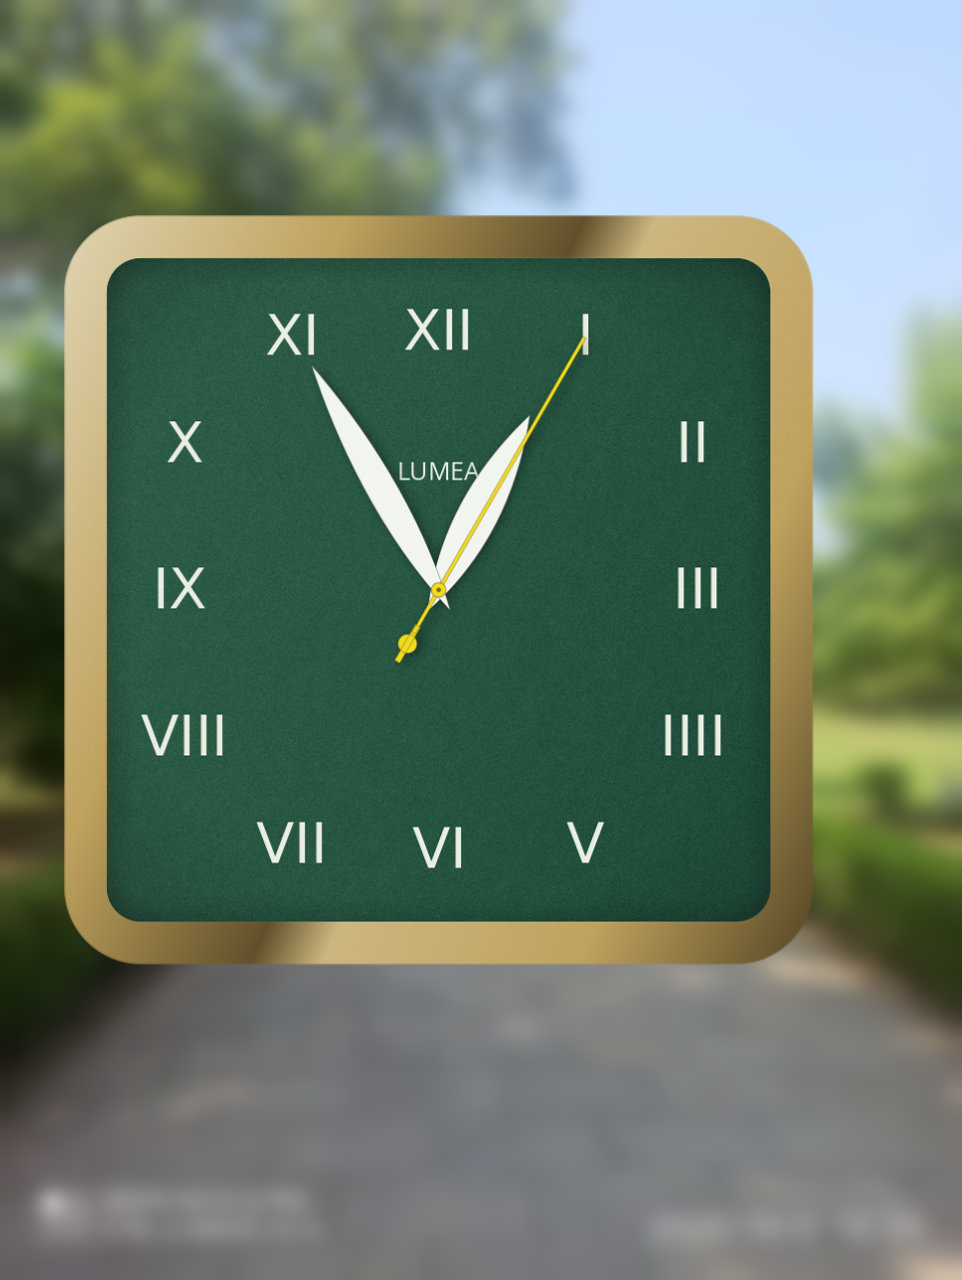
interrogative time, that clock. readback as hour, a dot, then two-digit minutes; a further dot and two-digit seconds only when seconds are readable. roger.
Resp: 12.55.05
